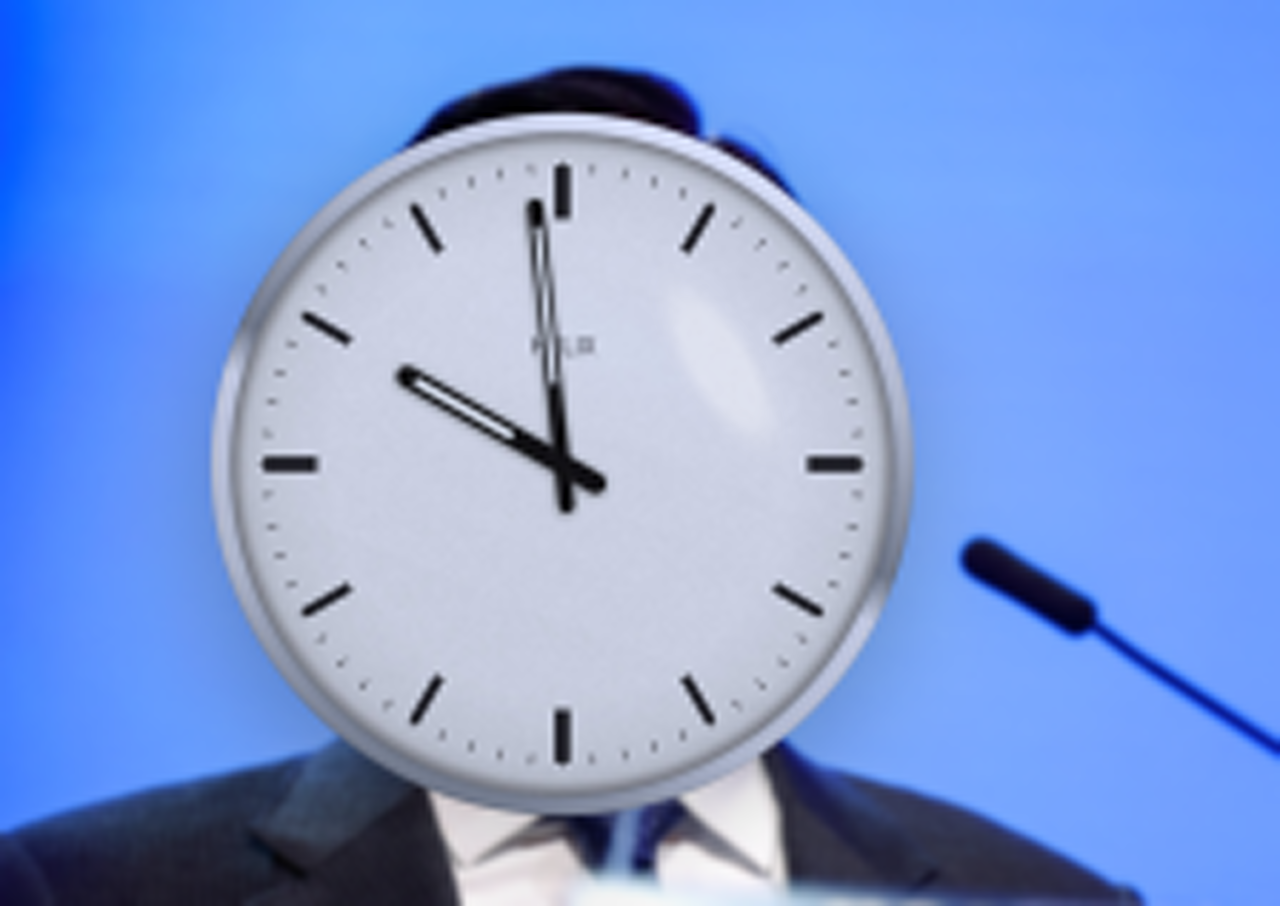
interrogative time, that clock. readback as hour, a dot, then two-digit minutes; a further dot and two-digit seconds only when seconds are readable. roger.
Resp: 9.59
